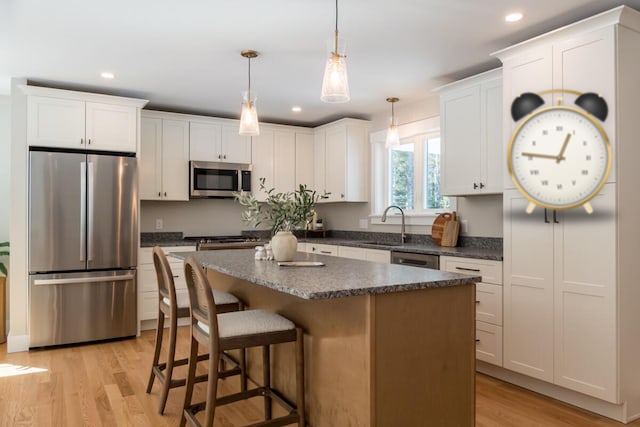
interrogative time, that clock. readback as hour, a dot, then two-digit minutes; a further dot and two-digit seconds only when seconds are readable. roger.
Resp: 12.46
